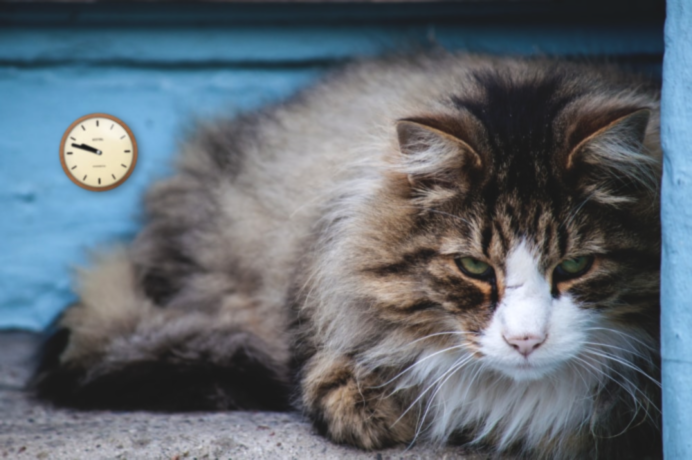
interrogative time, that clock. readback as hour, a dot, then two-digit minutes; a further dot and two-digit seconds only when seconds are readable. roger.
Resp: 9.48
